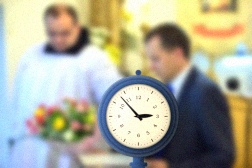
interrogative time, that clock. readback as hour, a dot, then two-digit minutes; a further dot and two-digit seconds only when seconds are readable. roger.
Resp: 2.53
